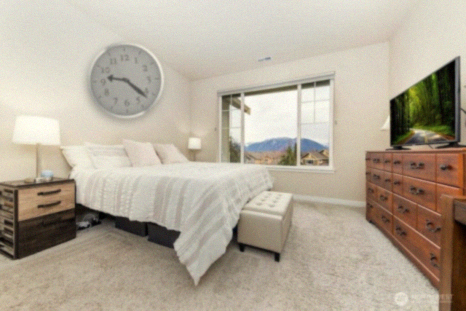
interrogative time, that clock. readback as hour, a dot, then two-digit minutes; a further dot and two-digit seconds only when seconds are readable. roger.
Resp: 9.22
